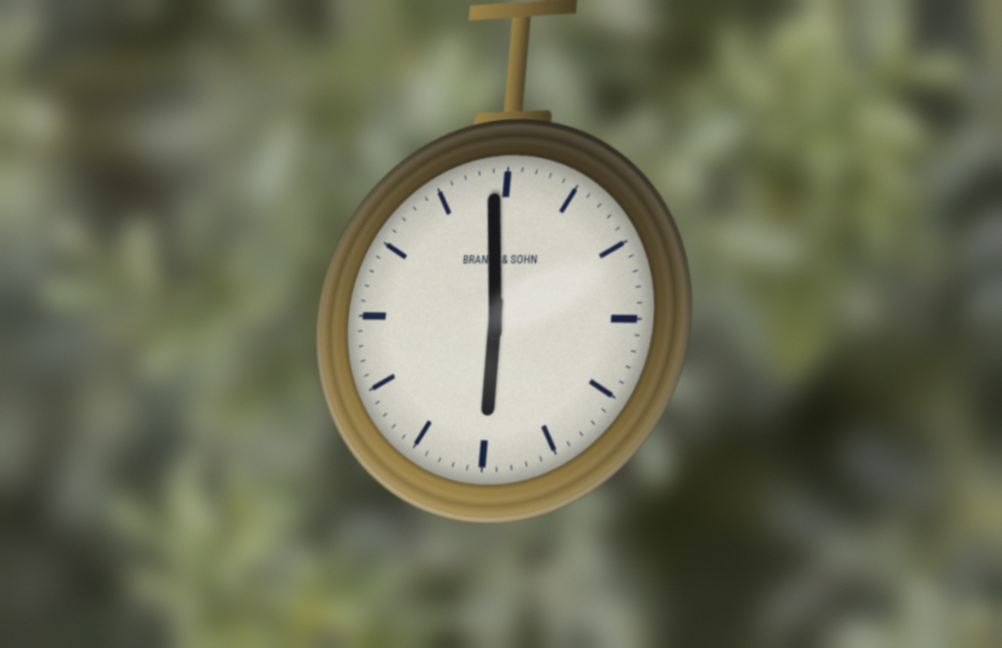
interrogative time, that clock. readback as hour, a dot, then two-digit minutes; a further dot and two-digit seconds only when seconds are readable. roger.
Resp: 5.59
